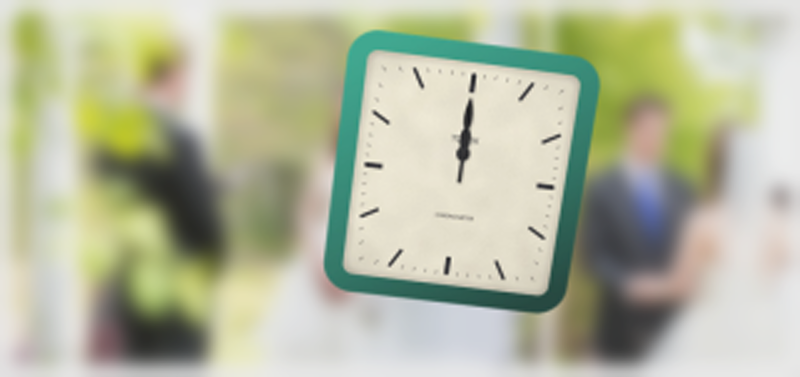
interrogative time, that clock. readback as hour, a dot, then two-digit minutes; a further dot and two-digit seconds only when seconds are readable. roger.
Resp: 12.00
